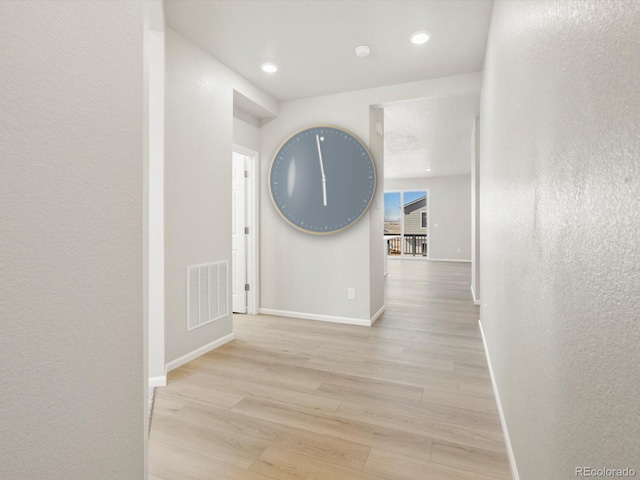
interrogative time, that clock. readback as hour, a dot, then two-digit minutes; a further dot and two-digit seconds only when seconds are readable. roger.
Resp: 5.59
